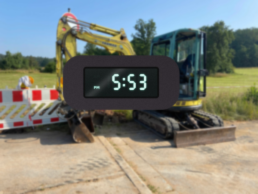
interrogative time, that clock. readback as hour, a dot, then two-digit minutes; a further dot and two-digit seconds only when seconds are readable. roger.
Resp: 5.53
